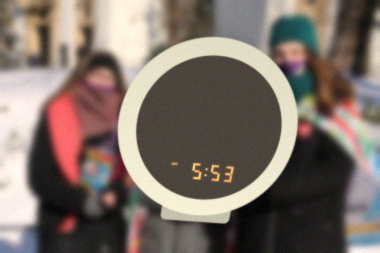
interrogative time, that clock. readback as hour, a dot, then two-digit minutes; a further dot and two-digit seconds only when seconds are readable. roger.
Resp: 5.53
